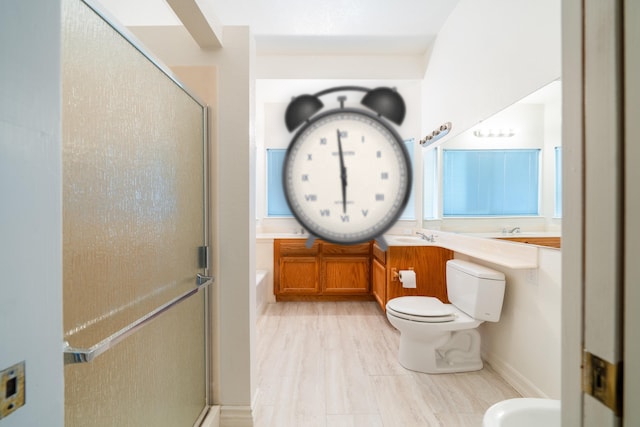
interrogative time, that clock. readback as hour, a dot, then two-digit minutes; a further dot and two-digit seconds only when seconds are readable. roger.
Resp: 5.59
